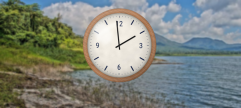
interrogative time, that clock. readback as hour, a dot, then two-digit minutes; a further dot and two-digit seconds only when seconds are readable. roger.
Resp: 1.59
